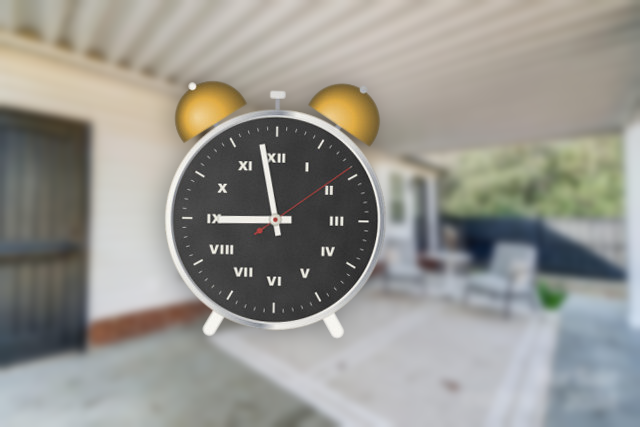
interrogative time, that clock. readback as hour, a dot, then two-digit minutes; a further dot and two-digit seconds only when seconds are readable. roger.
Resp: 8.58.09
